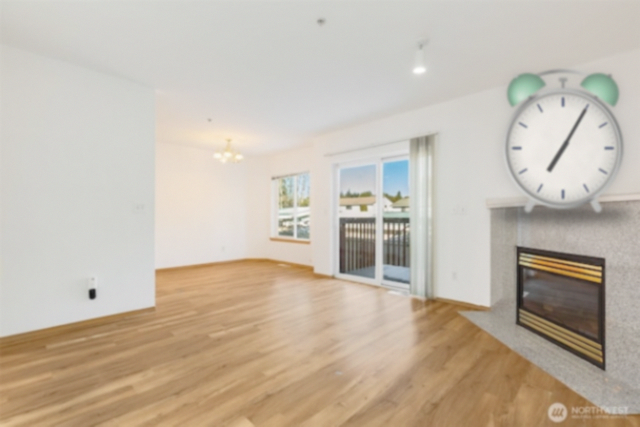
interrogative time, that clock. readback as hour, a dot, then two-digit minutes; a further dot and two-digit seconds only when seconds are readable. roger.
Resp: 7.05
